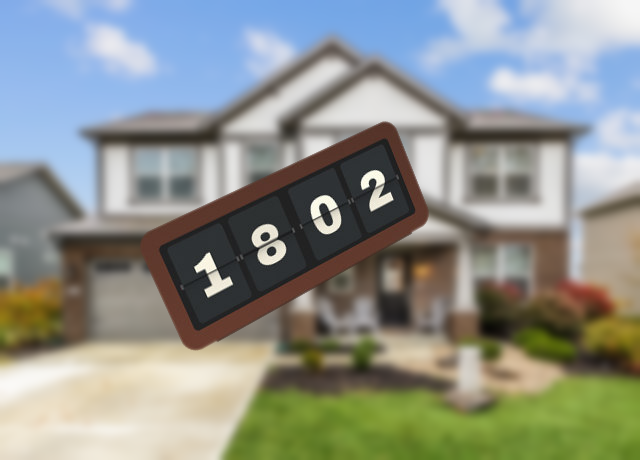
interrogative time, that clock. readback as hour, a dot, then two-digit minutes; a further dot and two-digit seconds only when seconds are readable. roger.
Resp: 18.02
